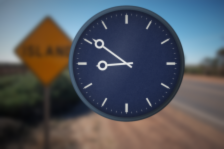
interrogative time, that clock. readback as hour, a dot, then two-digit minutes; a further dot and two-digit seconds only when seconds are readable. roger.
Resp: 8.51
